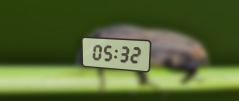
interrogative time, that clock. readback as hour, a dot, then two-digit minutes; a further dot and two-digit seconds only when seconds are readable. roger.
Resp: 5.32
